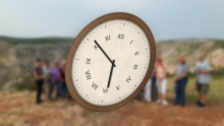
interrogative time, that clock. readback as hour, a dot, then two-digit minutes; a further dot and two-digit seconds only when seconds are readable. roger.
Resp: 5.51
